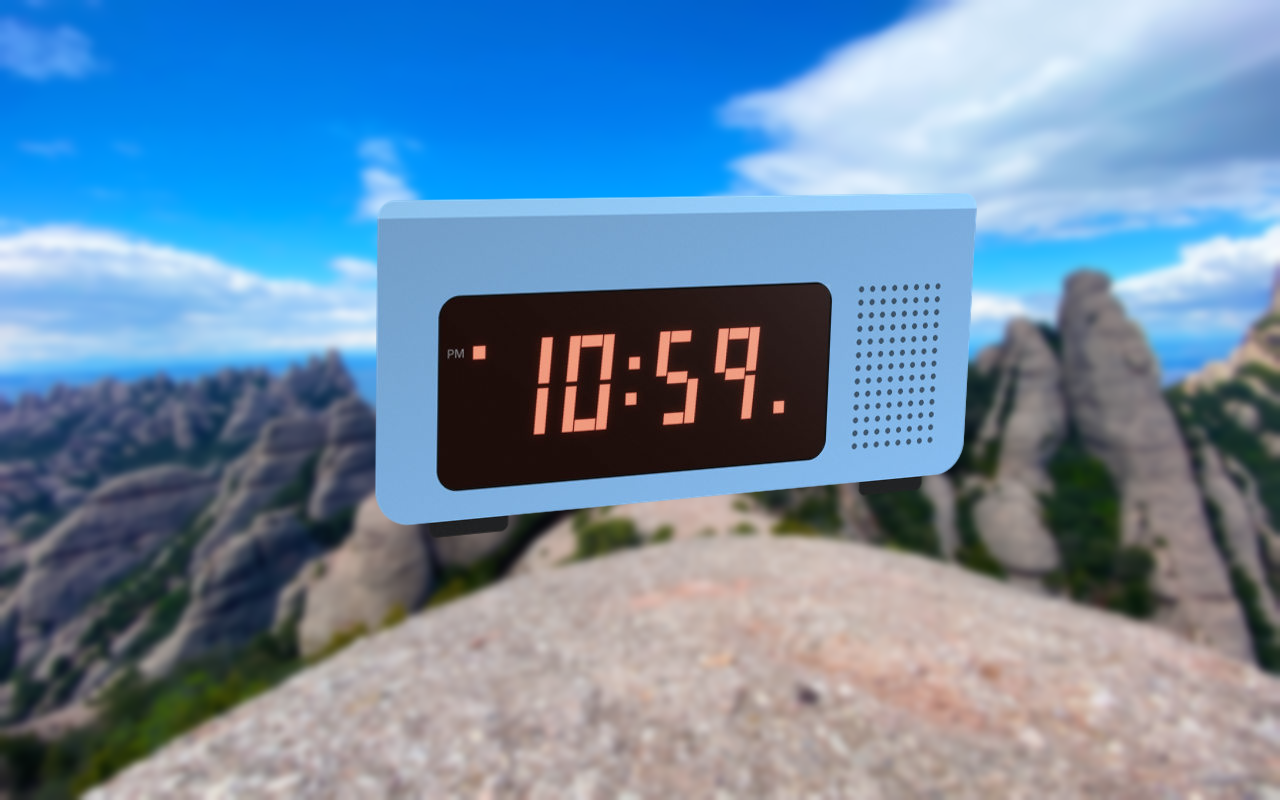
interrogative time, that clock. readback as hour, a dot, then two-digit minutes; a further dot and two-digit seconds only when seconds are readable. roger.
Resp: 10.59
